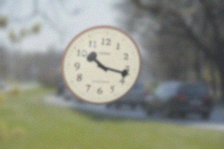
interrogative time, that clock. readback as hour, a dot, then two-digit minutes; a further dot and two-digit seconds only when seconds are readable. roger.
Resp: 10.17
